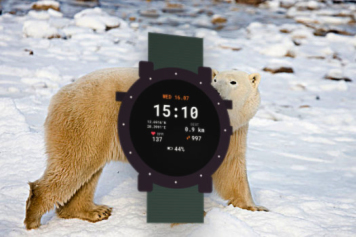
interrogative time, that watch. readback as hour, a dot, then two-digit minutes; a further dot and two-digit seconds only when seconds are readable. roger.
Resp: 15.10
